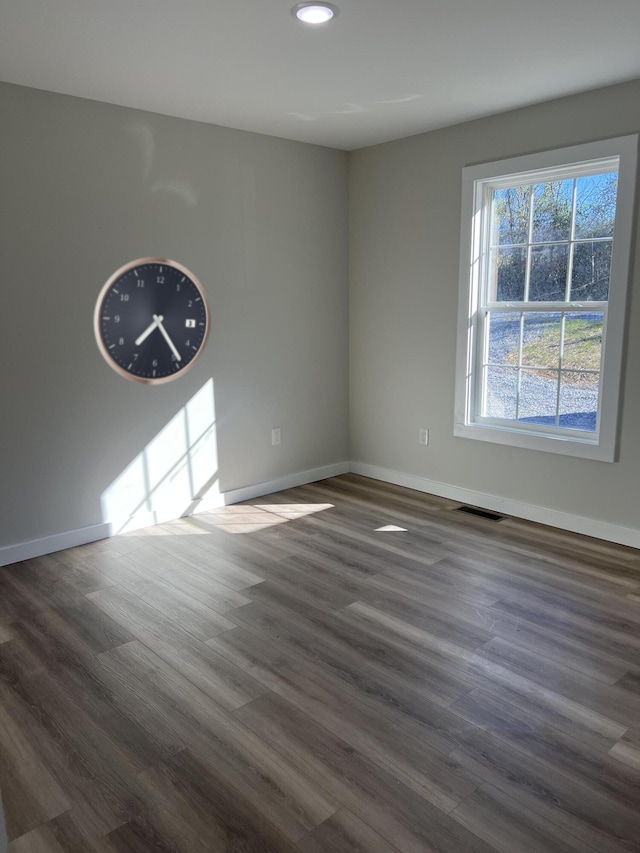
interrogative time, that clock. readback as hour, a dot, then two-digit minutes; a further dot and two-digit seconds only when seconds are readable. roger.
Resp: 7.24
